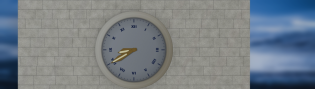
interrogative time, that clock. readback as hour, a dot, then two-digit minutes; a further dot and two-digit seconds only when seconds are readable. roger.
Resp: 8.40
